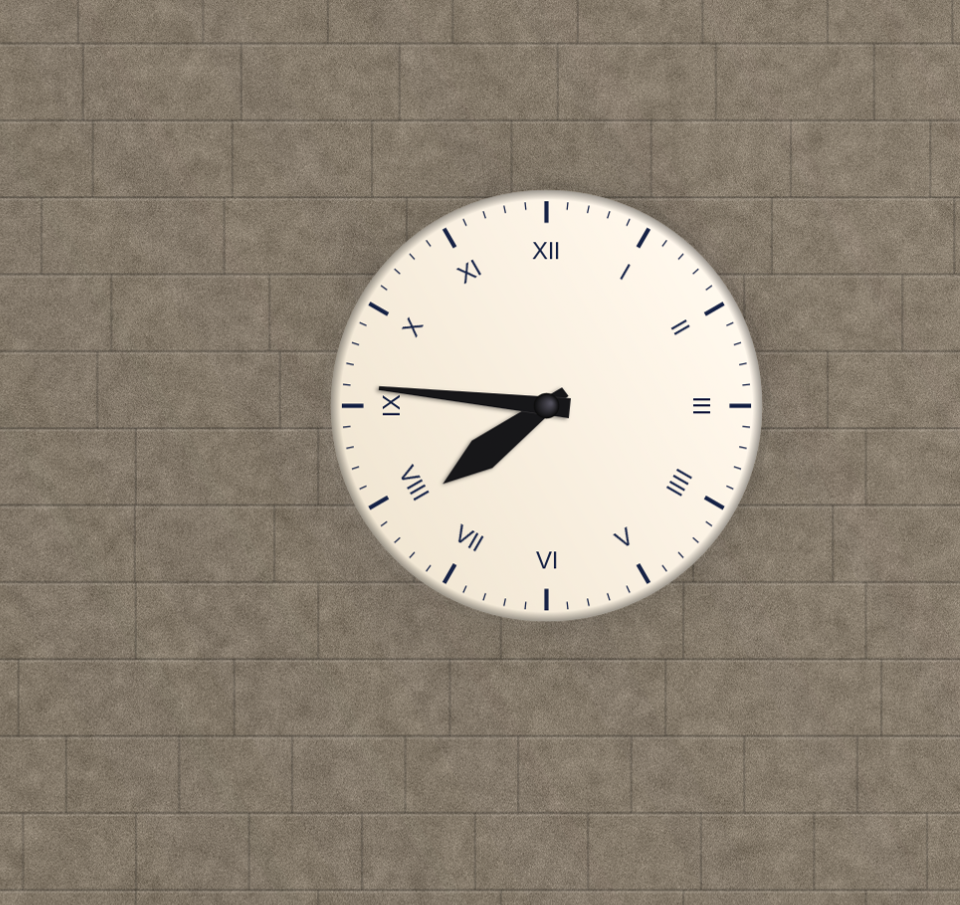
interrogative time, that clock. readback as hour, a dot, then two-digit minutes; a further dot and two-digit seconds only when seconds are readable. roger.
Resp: 7.46
